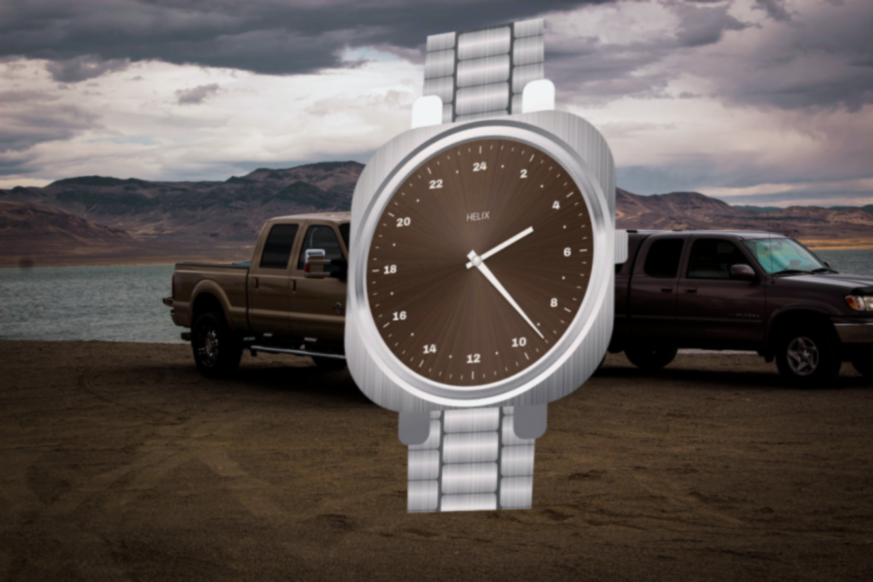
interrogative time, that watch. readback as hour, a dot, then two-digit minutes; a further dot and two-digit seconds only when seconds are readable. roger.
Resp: 4.23
